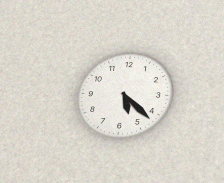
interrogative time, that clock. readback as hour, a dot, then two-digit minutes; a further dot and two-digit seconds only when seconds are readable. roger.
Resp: 5.22
